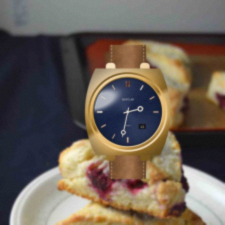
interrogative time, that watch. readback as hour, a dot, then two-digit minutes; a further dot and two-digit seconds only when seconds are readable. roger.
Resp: 2.32
